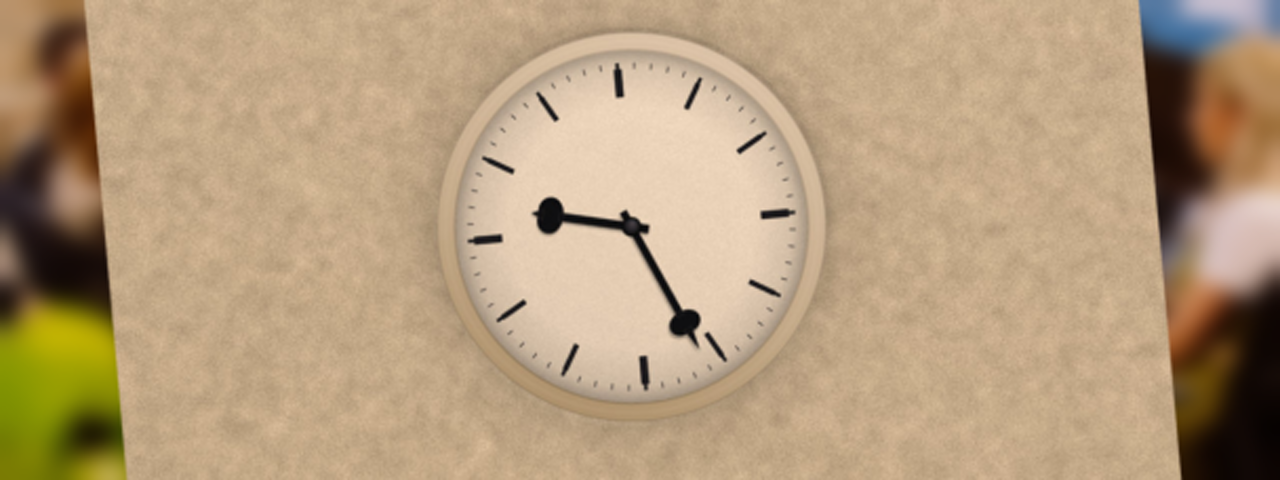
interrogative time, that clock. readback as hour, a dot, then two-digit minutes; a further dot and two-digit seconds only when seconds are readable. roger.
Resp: 9.26
